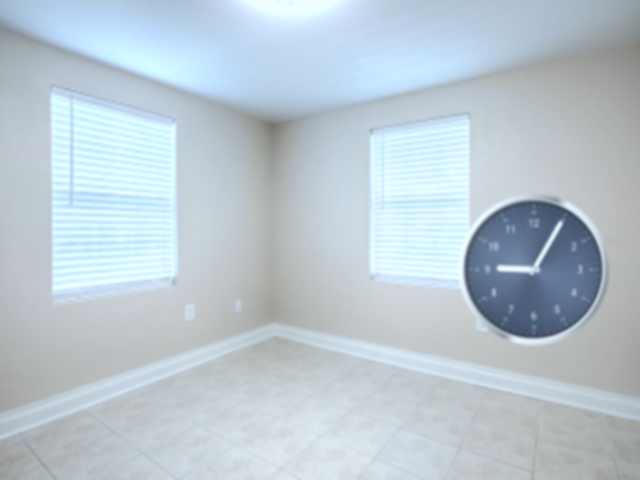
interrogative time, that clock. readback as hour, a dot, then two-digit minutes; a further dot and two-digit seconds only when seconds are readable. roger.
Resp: 9.05
